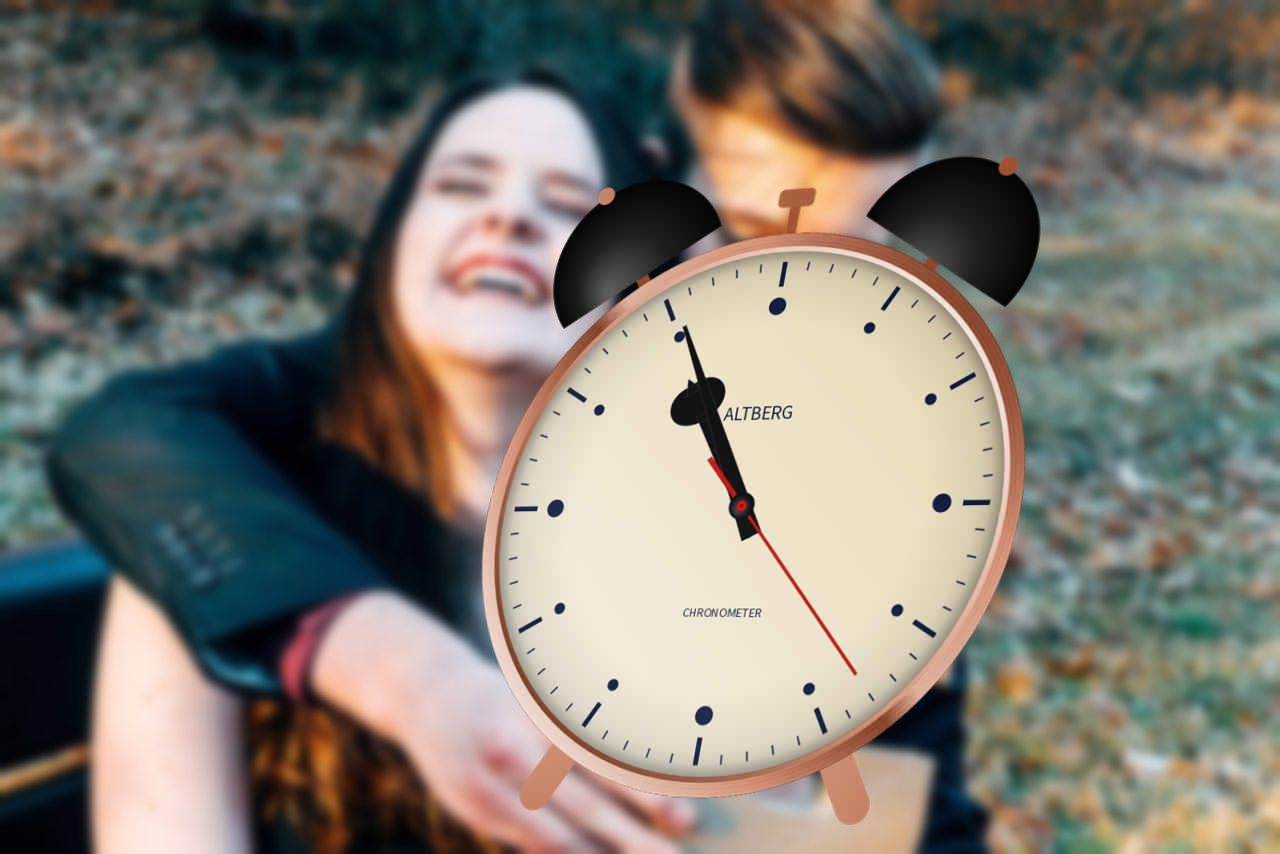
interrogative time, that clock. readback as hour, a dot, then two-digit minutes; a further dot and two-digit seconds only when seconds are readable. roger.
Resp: 10.55.23
